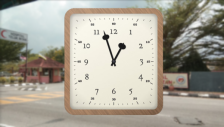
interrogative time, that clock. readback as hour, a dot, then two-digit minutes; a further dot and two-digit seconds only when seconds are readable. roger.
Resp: 12.57
